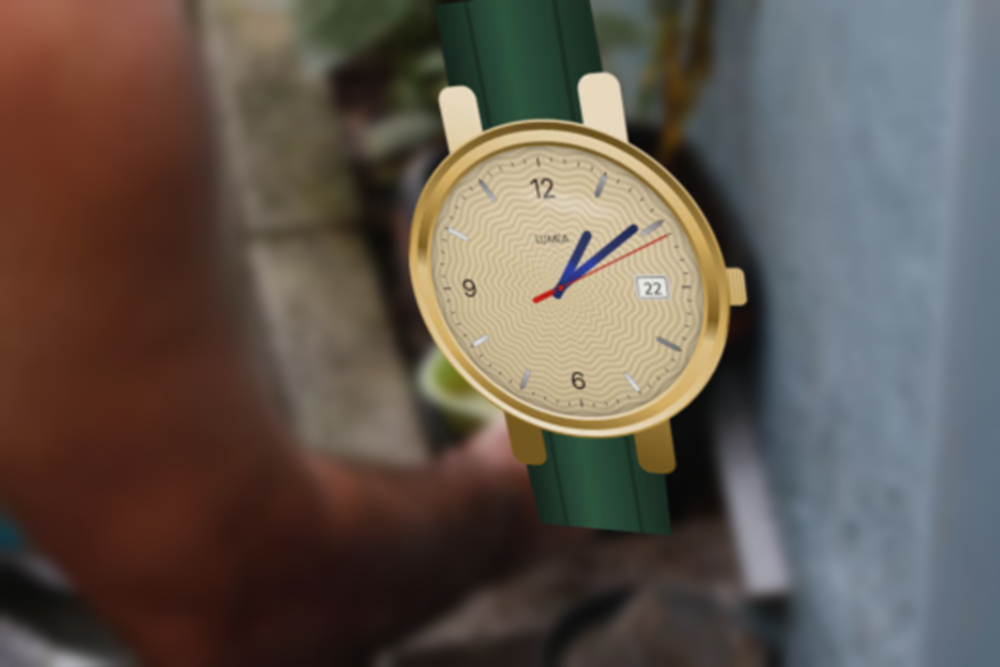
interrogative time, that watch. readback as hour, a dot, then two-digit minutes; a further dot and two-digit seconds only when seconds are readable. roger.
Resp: 1.09.11
